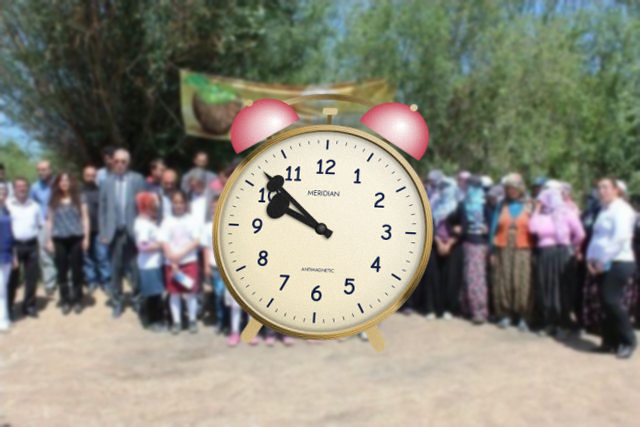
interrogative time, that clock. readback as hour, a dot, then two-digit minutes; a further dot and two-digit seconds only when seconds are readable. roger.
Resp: 9.52
